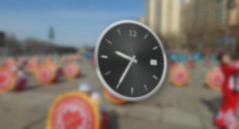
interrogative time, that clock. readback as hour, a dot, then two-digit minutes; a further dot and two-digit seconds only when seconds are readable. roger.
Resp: 9.35
